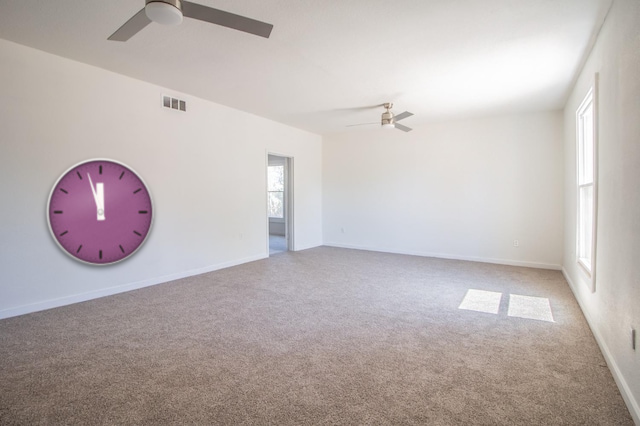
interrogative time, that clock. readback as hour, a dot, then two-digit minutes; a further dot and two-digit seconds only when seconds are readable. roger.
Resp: 11.57
